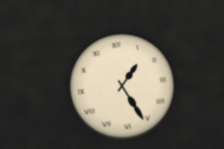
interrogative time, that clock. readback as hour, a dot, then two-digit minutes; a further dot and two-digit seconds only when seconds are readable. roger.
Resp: 1.26
